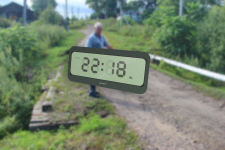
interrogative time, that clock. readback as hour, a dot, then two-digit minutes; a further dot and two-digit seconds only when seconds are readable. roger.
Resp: 22.18
